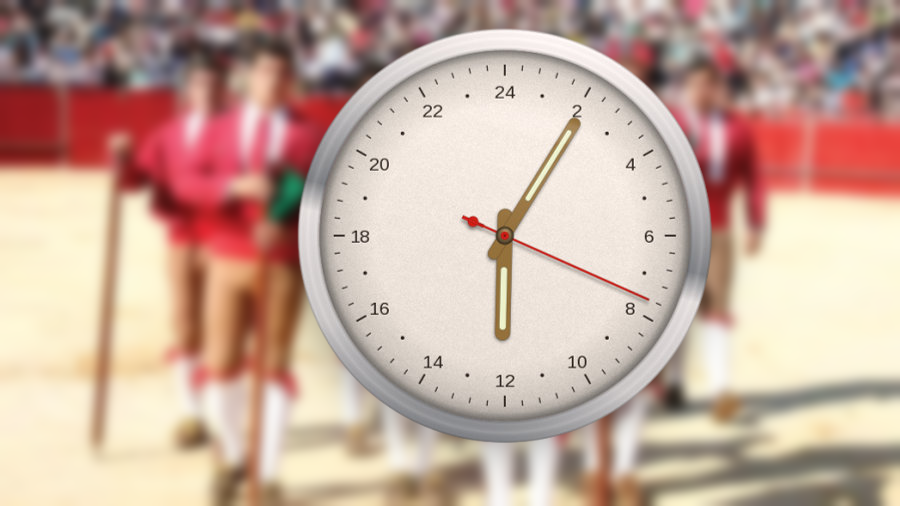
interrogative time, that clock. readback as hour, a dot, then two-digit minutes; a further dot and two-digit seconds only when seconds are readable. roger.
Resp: 12.05.19
